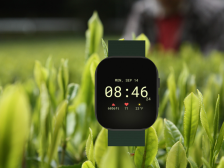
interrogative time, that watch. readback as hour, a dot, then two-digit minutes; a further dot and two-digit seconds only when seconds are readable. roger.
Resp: 8.46
